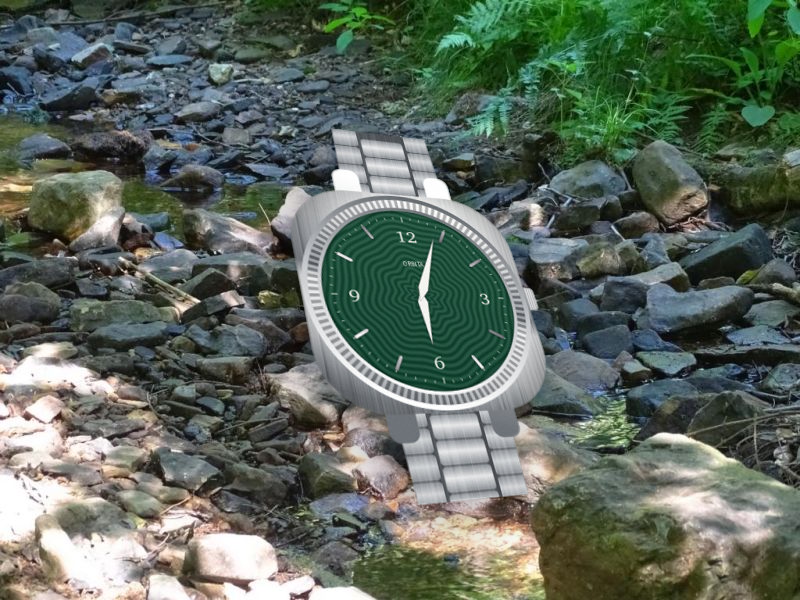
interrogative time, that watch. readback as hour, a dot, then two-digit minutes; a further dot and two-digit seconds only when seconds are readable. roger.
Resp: 6.04
